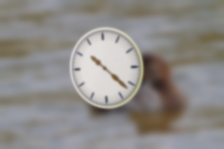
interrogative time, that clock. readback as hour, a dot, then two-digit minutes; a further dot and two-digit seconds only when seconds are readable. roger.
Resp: 10.22
